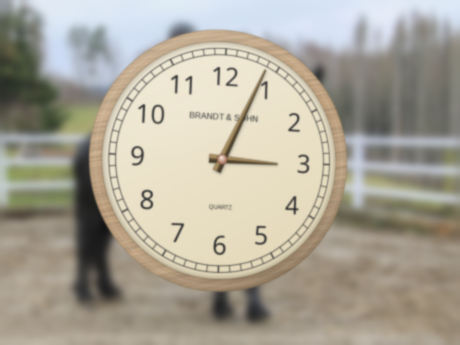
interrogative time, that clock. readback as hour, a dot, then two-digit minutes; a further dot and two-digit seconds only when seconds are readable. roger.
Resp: 3.04
